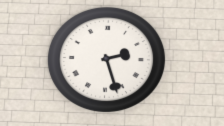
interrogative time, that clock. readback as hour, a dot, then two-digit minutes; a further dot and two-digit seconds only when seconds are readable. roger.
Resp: 2.27
